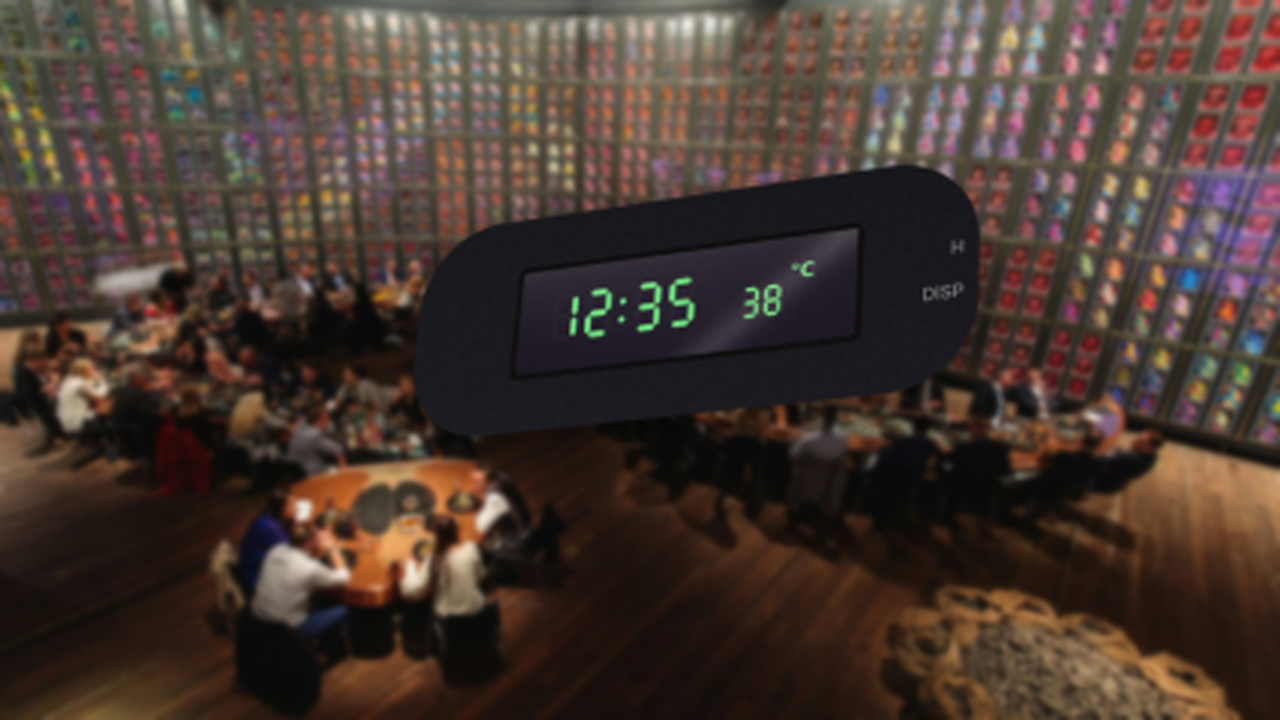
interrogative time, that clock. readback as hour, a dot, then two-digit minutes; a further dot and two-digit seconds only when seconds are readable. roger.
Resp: 12.35
